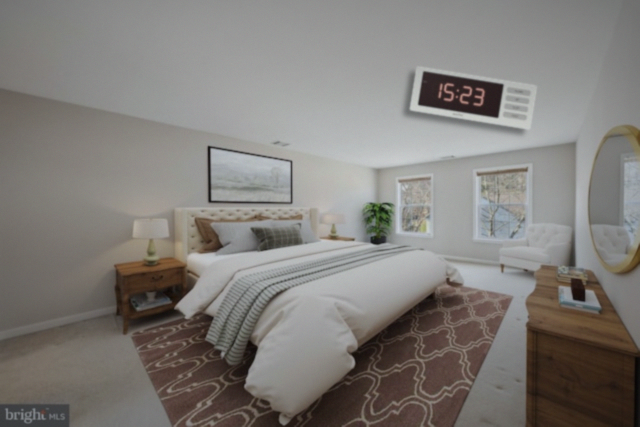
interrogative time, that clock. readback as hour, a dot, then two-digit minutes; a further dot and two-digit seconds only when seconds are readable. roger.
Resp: 15.23
